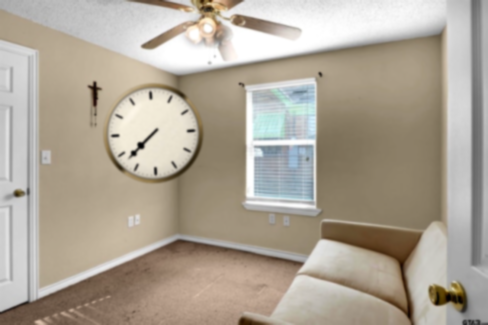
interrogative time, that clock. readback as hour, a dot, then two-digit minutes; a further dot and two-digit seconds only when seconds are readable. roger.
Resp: 7.38
